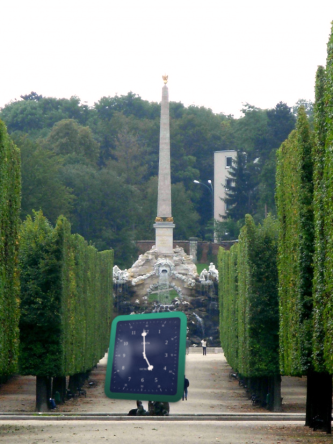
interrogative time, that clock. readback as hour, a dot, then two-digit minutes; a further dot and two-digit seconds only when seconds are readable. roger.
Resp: 4.59
